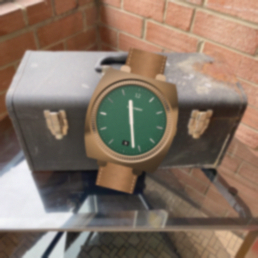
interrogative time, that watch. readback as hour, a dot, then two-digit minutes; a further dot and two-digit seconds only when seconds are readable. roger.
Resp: 11.27
